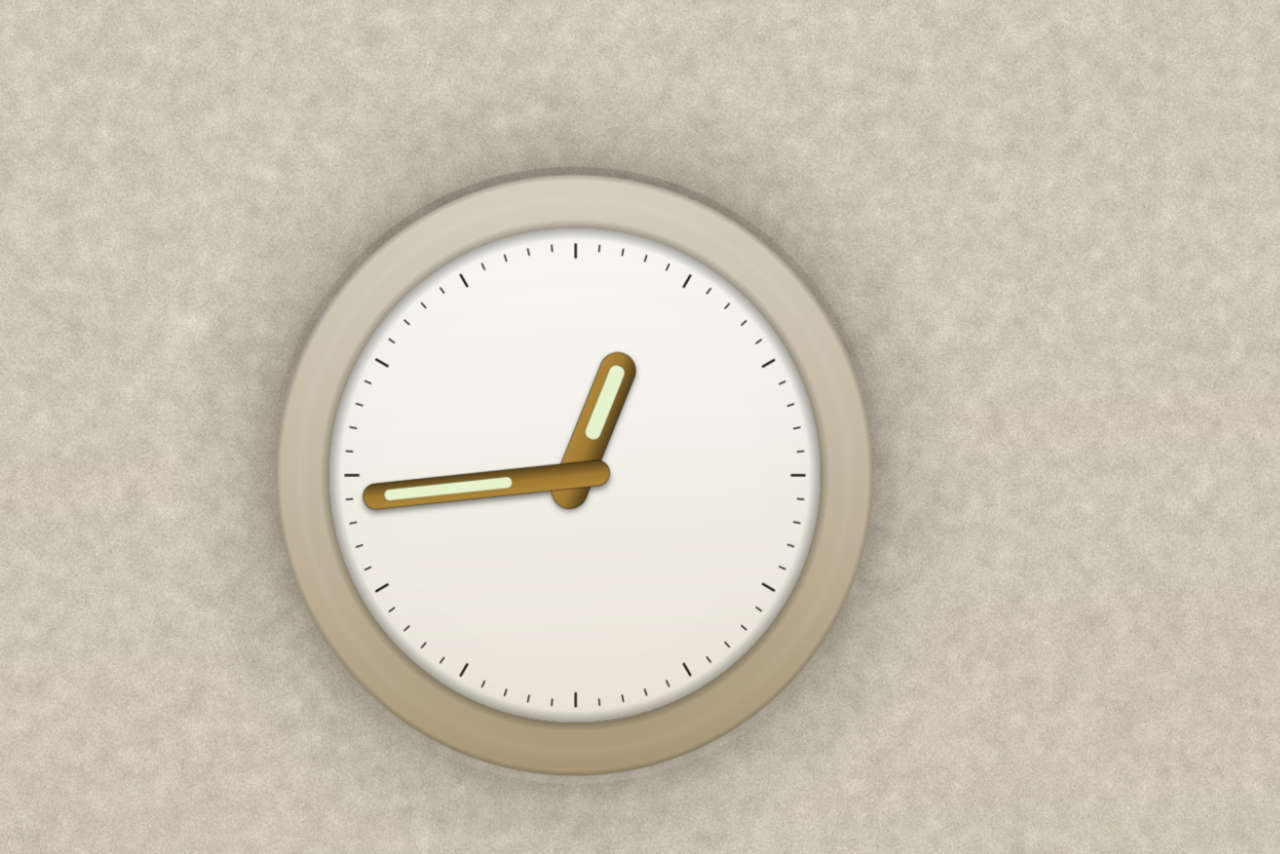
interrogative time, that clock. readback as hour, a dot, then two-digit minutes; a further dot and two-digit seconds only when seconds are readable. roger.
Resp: 12.44
